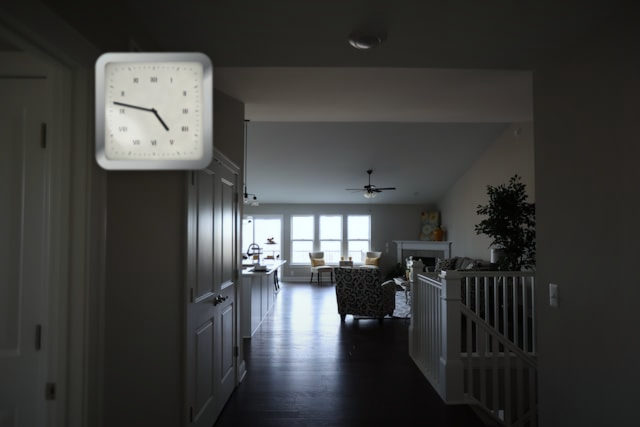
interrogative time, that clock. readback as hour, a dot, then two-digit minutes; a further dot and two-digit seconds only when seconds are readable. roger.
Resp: 4.47
